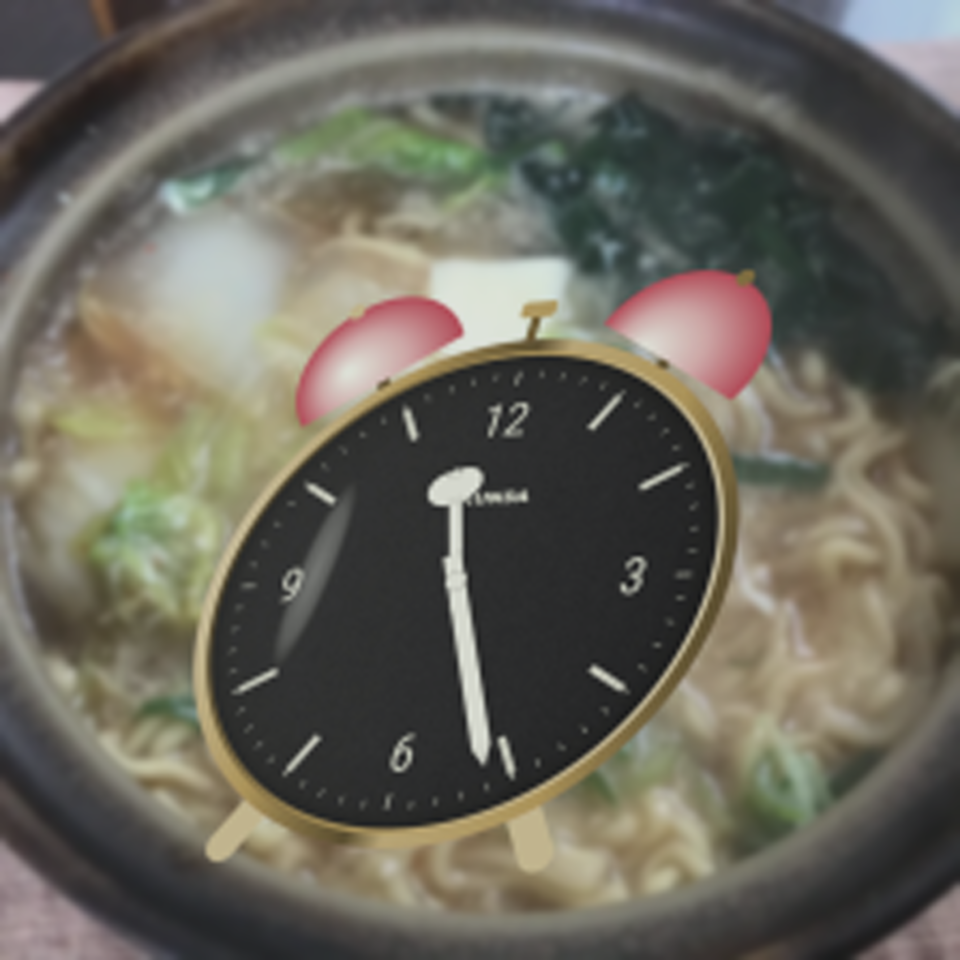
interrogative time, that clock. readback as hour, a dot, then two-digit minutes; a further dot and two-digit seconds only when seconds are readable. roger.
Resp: 11.26
